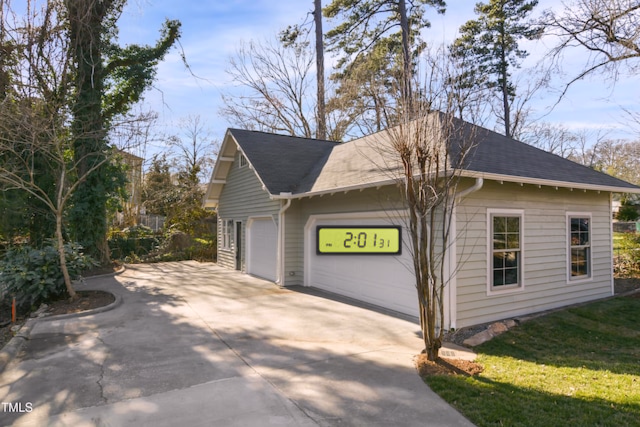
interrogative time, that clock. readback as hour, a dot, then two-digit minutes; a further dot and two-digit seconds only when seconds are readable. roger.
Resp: 2.01
